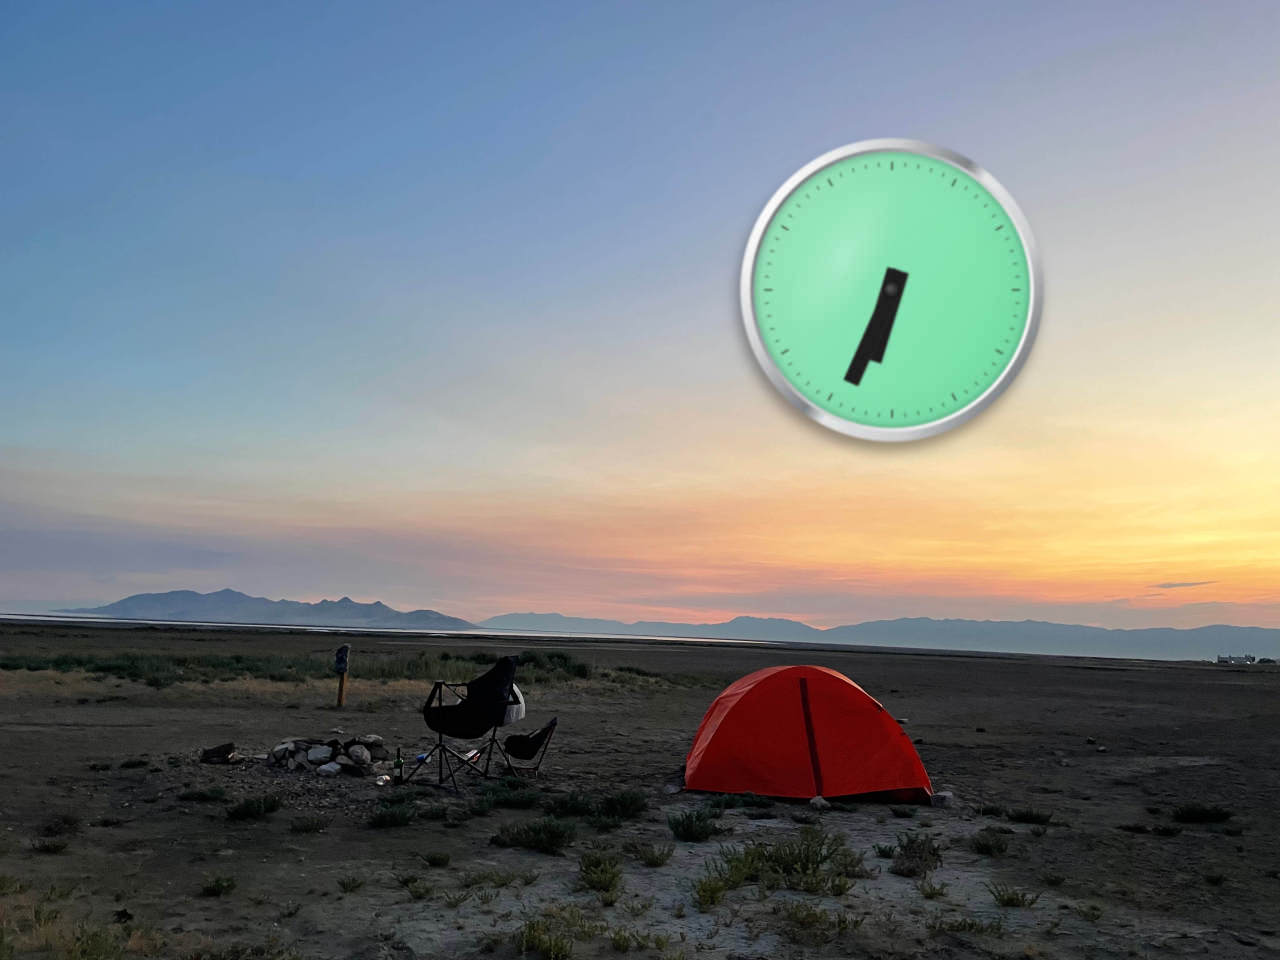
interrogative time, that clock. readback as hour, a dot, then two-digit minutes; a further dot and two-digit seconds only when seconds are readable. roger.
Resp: 6.34
